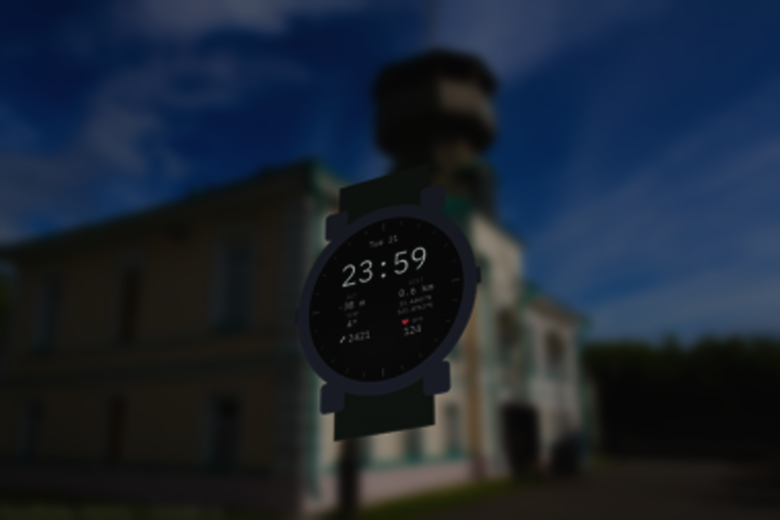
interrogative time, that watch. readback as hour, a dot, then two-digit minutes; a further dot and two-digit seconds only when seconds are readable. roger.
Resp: 23.59
